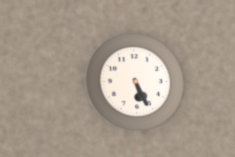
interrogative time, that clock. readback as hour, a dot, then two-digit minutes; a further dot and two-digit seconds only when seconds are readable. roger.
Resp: 5.26
